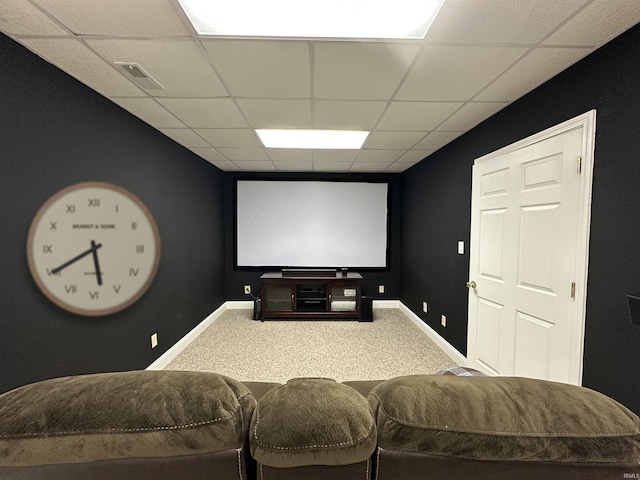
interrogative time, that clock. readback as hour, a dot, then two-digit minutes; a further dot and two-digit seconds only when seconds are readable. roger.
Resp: 5.40
